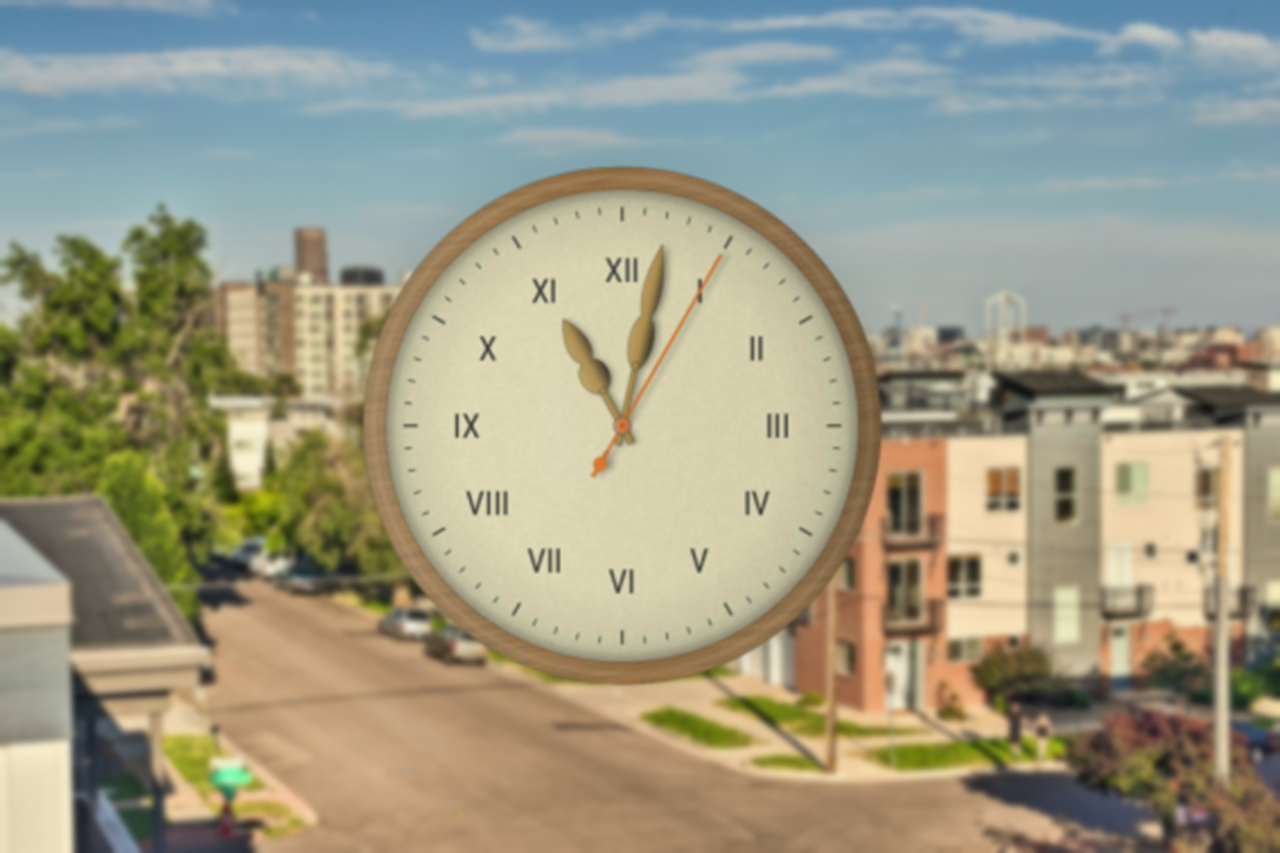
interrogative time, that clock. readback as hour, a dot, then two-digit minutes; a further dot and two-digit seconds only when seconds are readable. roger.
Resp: 11.02.05
